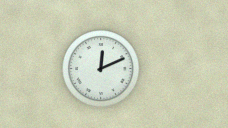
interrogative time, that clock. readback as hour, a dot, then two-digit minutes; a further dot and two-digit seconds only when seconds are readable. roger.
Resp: 12.11
